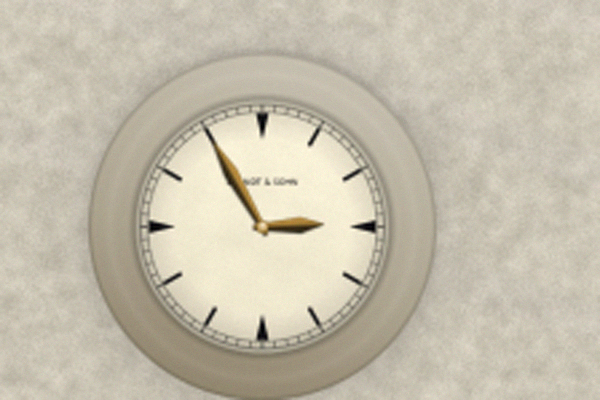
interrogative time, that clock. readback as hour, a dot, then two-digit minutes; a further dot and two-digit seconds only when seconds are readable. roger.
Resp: 2.55
